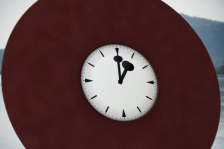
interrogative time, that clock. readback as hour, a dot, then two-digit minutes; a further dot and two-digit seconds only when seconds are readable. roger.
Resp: 1.00
